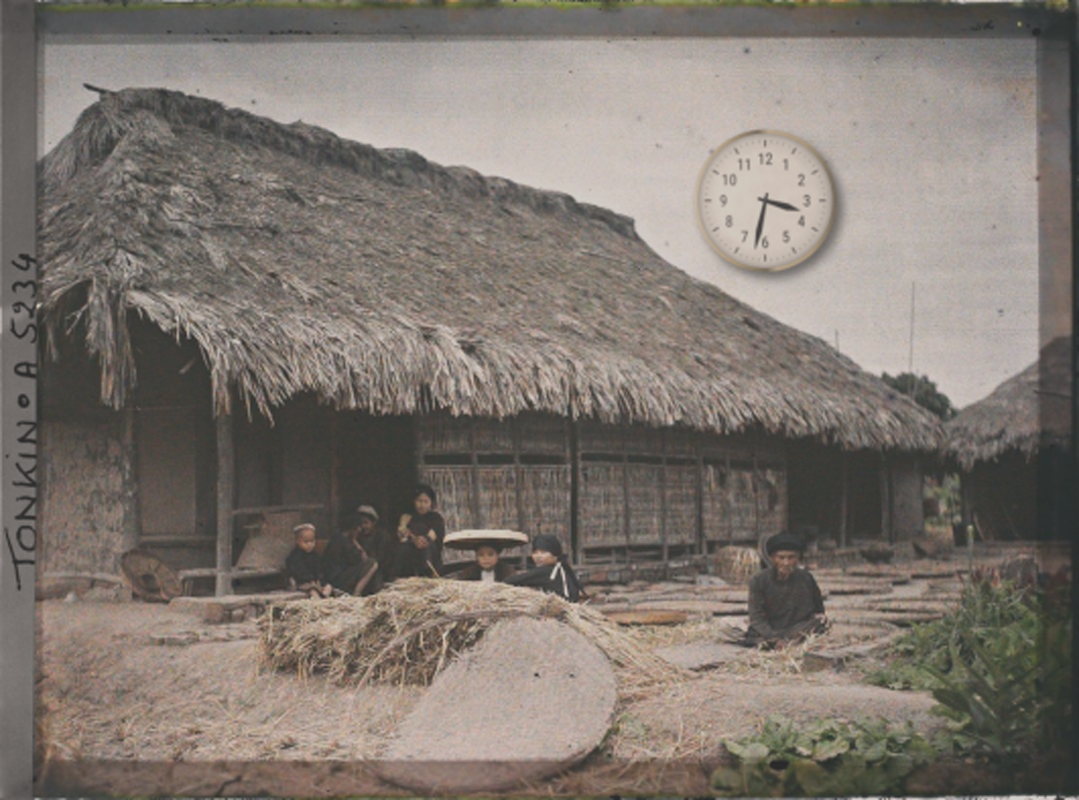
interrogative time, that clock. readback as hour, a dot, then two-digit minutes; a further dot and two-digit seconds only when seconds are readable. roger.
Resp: 3.32
